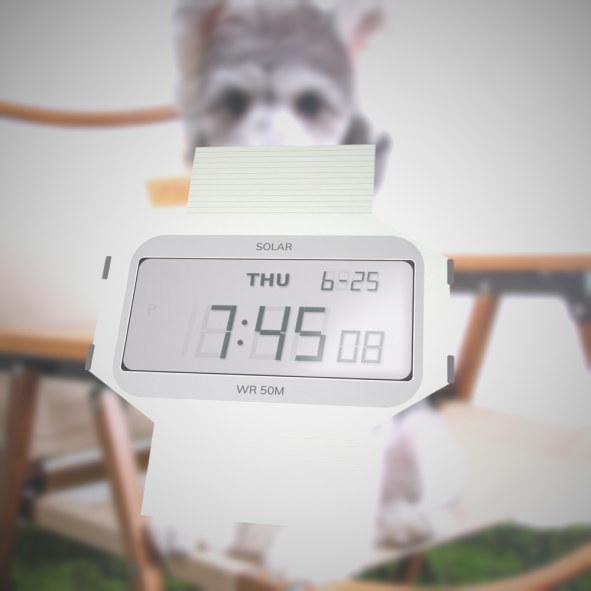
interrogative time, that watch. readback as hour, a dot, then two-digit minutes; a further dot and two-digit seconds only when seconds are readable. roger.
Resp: 7.45.08
